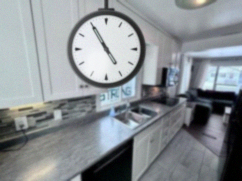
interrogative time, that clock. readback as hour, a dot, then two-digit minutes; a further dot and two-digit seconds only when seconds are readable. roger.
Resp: 4.55
